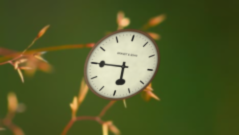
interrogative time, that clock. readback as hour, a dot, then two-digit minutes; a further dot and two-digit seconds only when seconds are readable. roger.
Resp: 5.45
